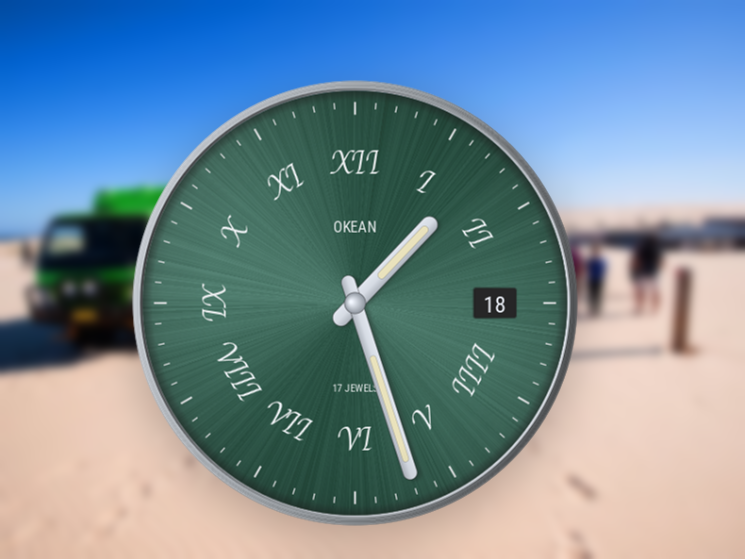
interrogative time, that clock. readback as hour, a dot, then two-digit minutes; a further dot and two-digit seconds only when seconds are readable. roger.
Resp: 1.27
